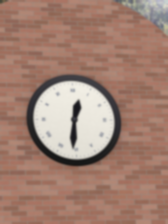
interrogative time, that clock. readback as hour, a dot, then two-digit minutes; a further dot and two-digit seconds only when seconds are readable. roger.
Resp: 12.31
